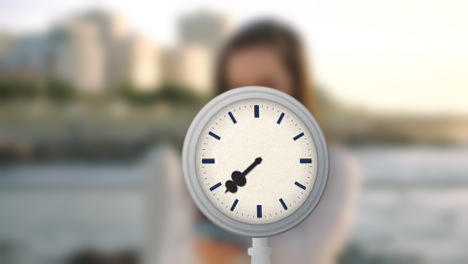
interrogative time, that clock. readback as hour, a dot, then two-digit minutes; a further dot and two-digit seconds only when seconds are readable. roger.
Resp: 7.38
